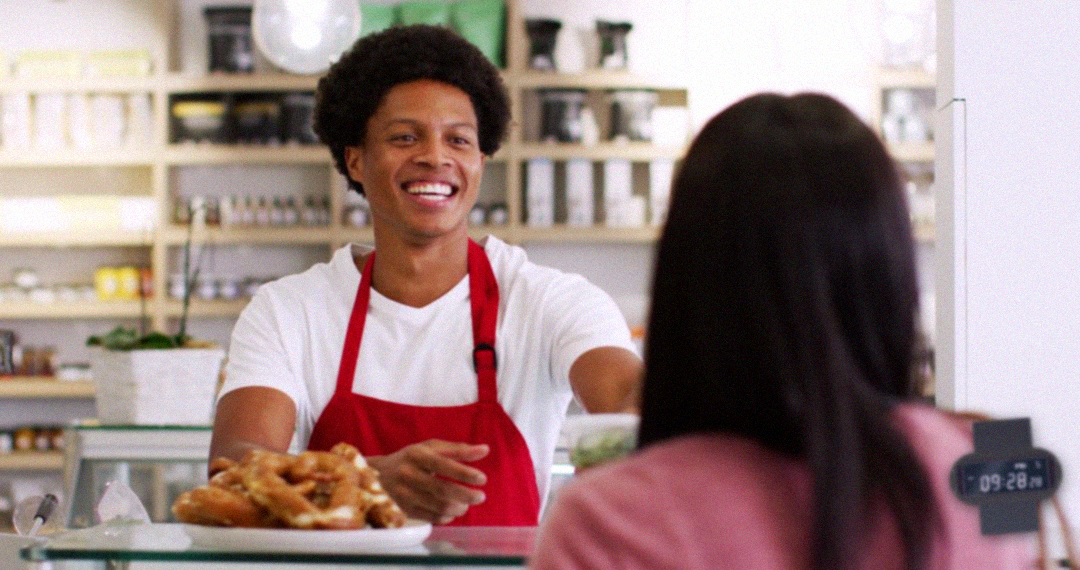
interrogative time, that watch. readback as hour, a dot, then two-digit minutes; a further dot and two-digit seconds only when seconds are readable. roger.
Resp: 9.28
